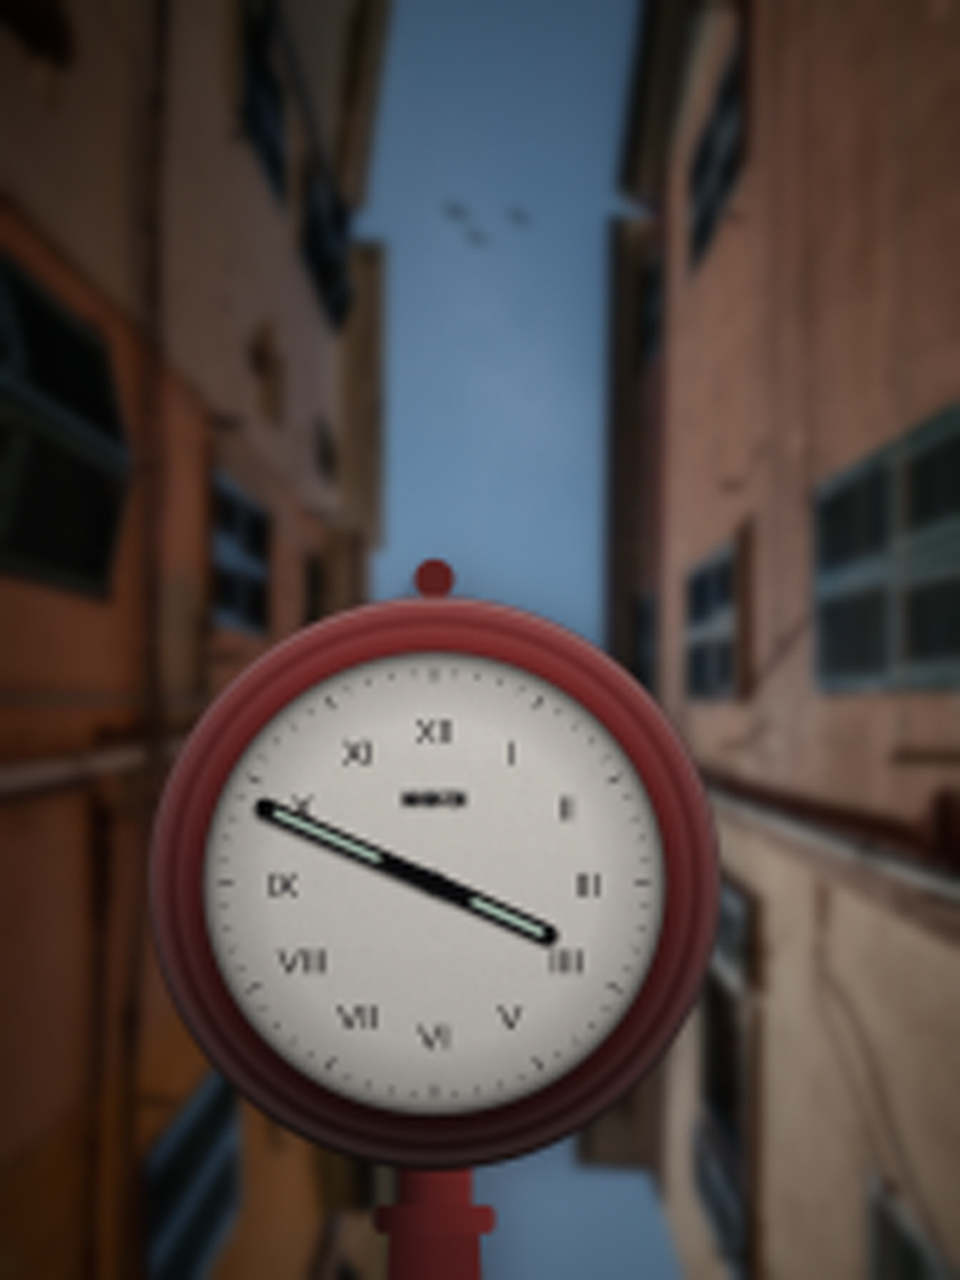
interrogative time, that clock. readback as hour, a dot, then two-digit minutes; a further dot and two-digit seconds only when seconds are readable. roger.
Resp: 3.49
